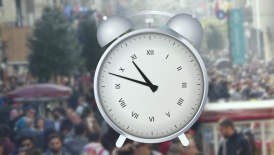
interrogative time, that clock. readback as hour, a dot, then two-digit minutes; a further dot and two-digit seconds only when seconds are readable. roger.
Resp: 10.48
